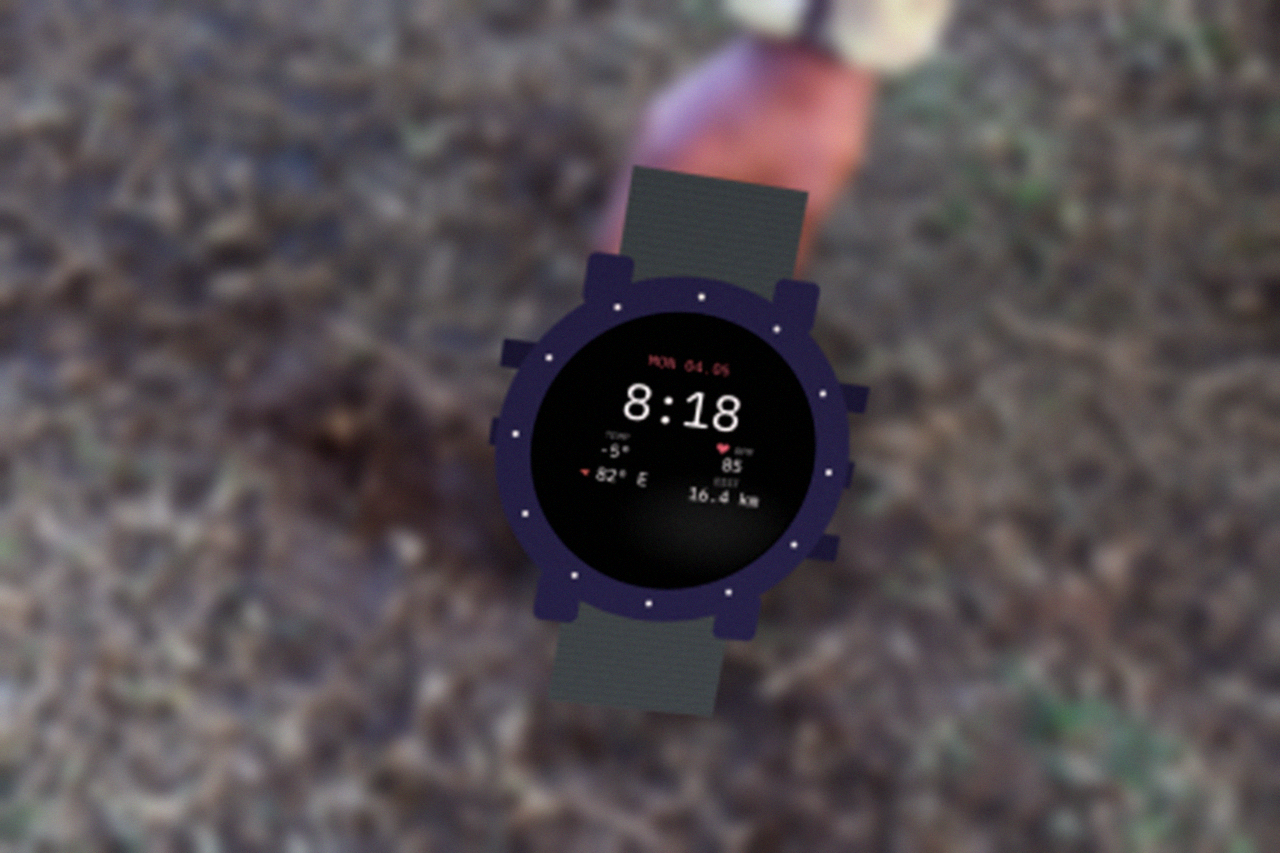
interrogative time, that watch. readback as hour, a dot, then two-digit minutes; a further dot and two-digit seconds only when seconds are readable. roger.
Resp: 8.18
